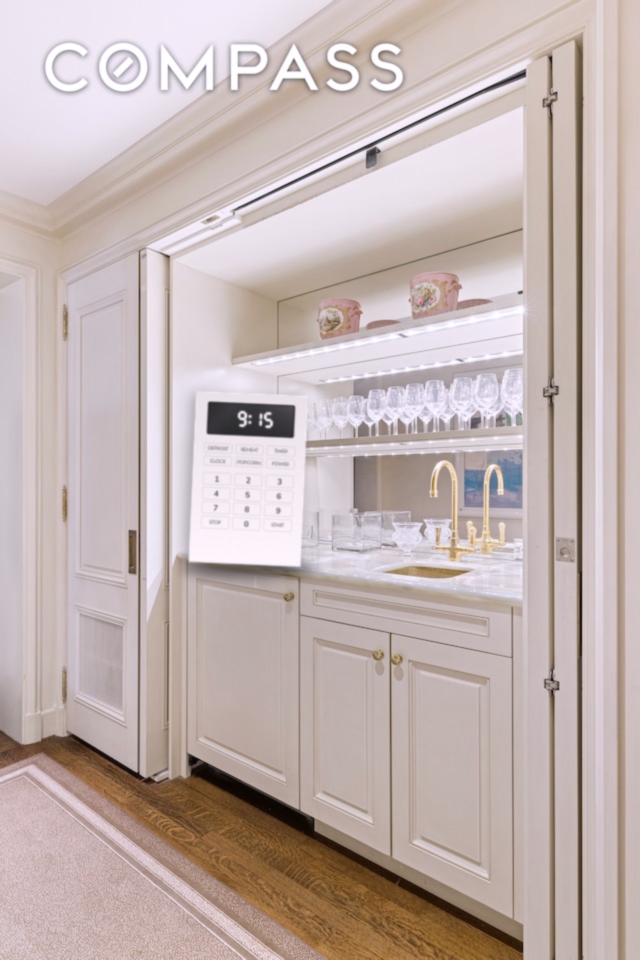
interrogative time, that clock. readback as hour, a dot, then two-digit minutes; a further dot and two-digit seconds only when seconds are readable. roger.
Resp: 9.15
